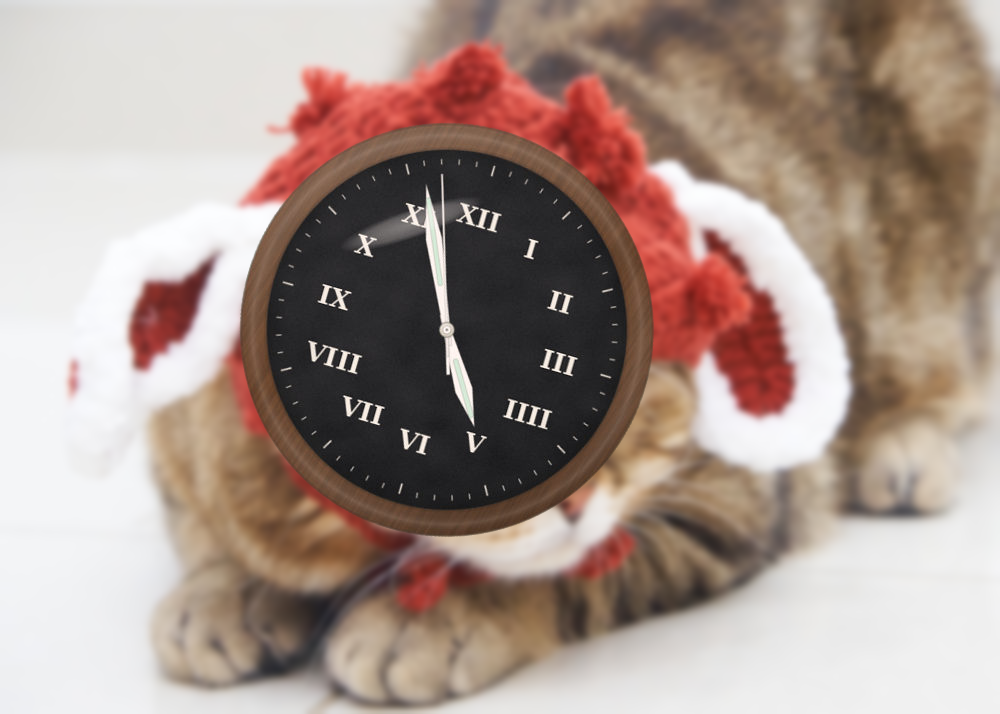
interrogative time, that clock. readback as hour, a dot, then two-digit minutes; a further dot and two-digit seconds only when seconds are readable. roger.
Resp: 4.55.57
